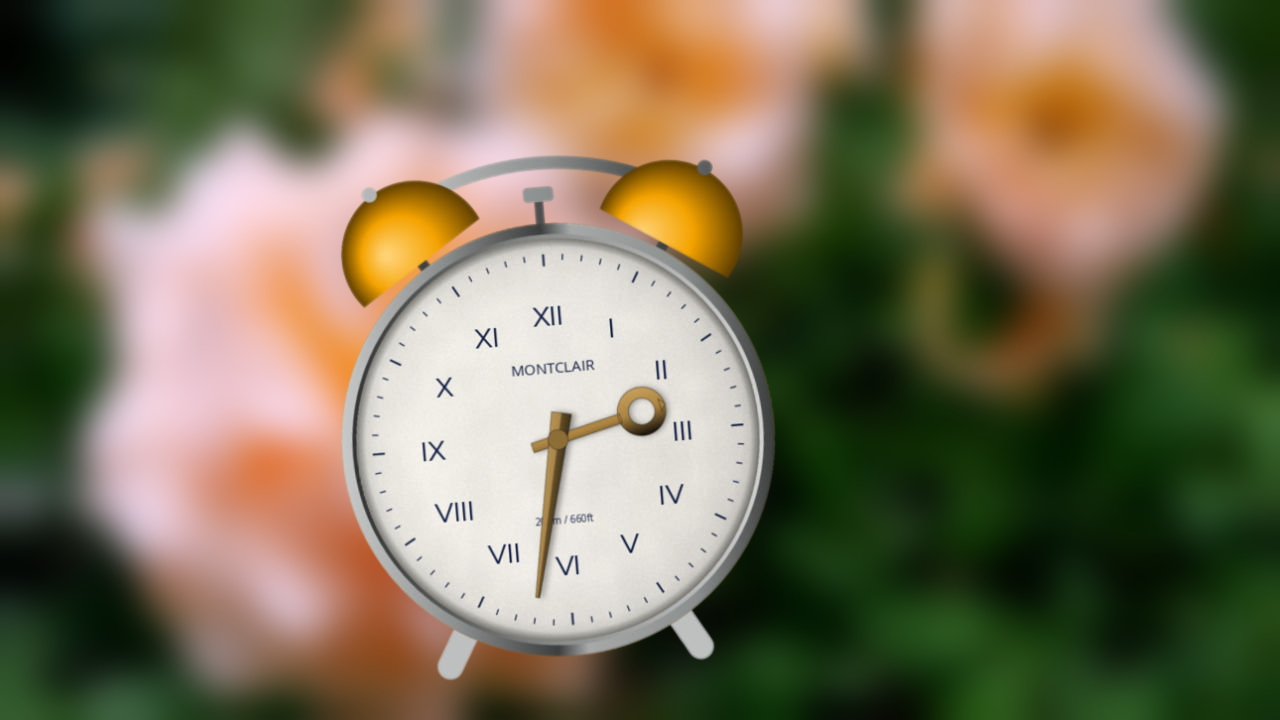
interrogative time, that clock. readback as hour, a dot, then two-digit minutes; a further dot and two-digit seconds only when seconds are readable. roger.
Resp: 2.32
